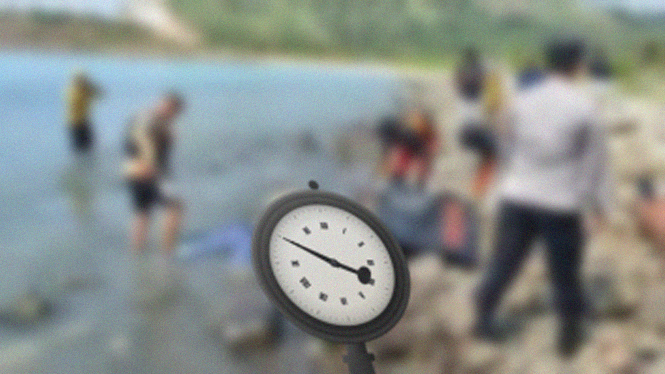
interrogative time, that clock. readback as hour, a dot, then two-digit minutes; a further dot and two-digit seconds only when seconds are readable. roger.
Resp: 3.50
